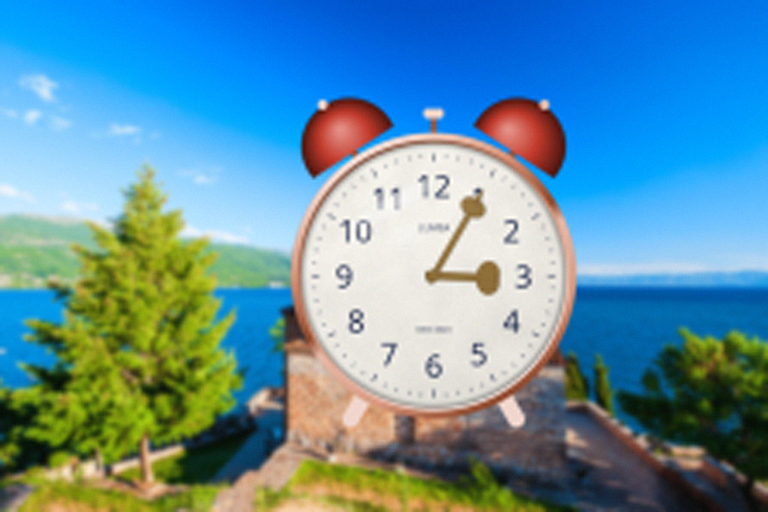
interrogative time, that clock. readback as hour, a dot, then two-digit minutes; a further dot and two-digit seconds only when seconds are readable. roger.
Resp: 3.05
